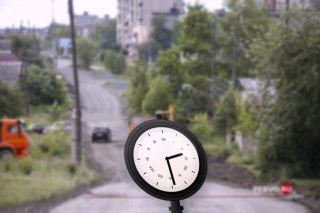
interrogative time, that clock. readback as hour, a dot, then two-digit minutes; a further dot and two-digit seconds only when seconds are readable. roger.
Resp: 2.29
